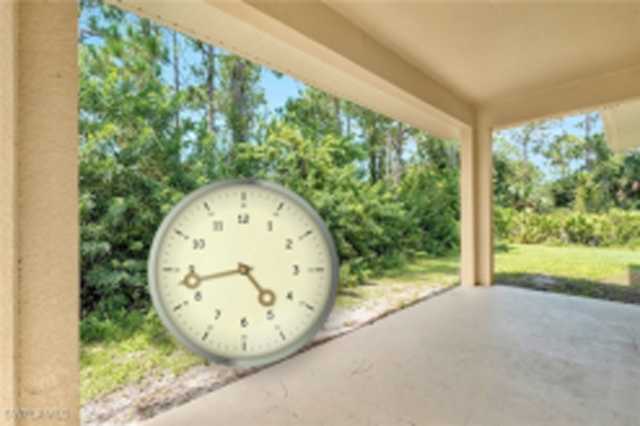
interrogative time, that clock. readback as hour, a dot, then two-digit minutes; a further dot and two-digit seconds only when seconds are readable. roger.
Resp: 4.43
